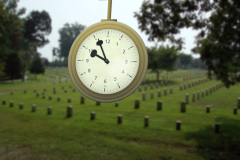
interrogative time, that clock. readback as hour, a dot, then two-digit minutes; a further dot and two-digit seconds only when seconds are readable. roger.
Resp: 9.56
